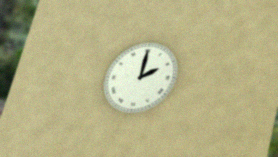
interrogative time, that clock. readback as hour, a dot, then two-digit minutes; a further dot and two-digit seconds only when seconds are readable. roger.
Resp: 2.00
